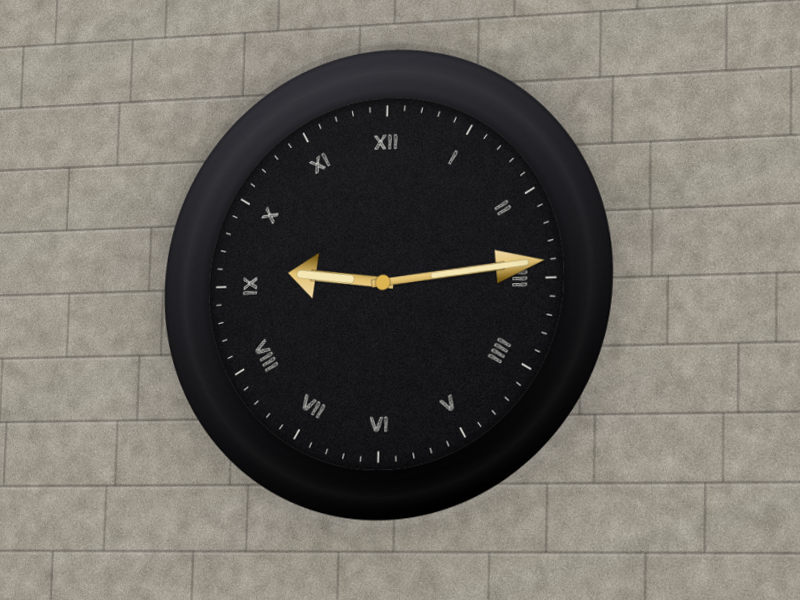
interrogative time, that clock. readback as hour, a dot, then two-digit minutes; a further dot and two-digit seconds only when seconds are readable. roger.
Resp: 9.14
